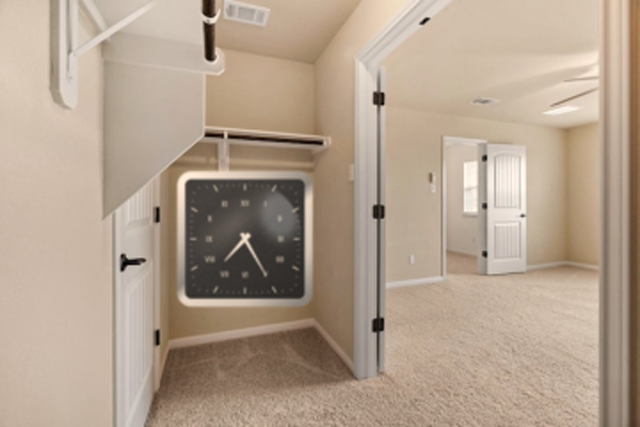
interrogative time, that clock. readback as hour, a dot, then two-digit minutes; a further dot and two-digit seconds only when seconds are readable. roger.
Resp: 7.25
